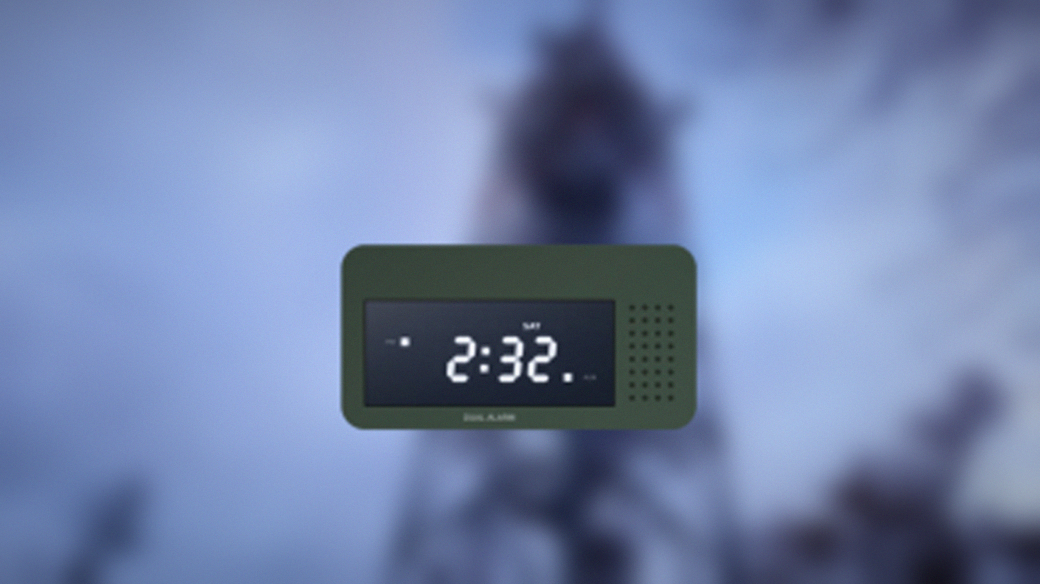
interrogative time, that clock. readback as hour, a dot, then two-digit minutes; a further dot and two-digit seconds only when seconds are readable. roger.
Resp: 2.32
